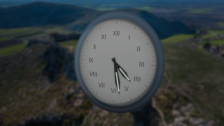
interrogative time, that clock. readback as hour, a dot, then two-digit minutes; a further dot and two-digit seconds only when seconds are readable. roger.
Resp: 4.28
